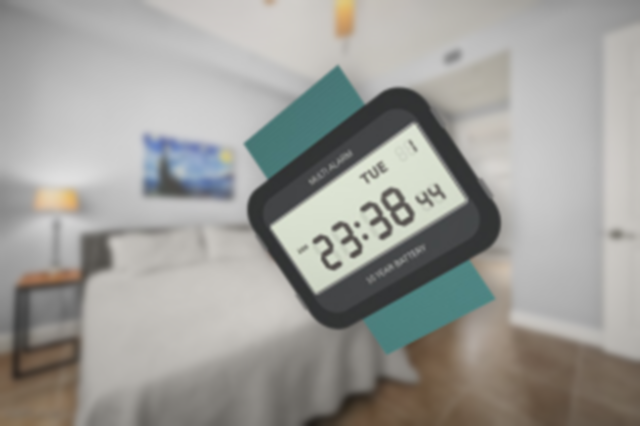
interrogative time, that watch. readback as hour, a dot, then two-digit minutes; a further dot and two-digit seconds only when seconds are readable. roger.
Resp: 23.38.44
